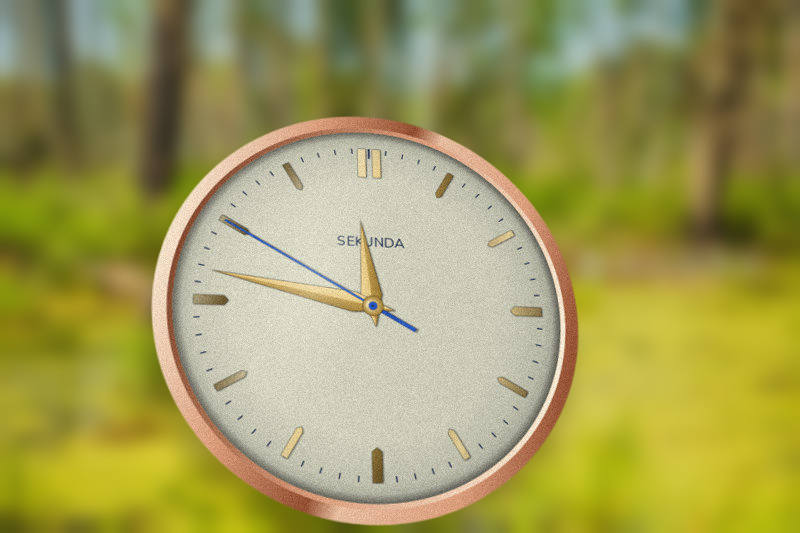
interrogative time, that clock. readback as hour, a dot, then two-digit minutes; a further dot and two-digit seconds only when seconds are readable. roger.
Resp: 11.46.50
